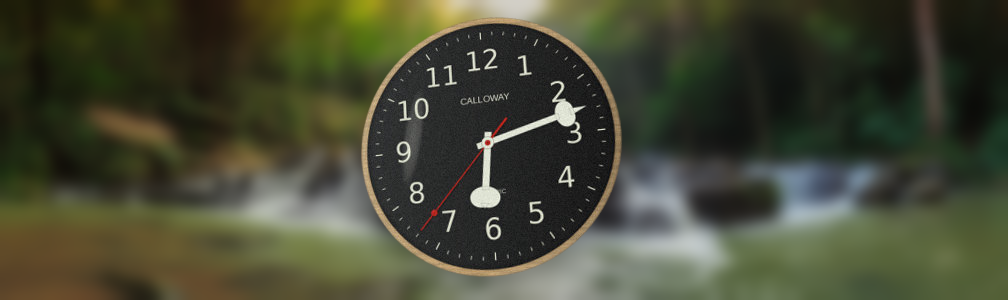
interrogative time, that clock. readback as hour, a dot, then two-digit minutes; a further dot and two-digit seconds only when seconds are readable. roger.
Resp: 6.12.37
